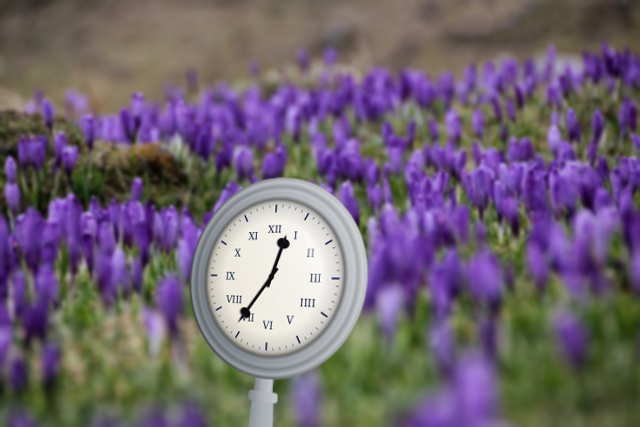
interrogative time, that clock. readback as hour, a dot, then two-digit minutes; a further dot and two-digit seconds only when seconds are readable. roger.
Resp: 12.36
